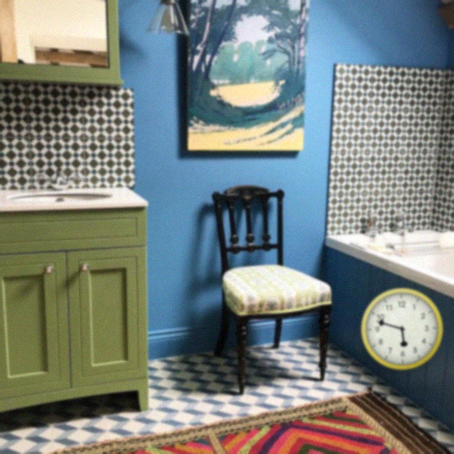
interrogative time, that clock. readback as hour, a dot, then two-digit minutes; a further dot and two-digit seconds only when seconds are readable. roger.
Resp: 5.48
